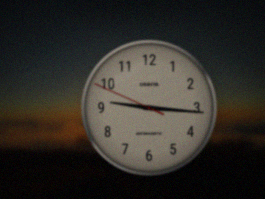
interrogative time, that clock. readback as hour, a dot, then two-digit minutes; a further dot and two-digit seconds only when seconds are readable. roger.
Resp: 9.15.49
